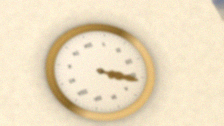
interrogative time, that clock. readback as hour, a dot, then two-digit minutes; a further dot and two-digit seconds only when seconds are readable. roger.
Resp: 4.21
